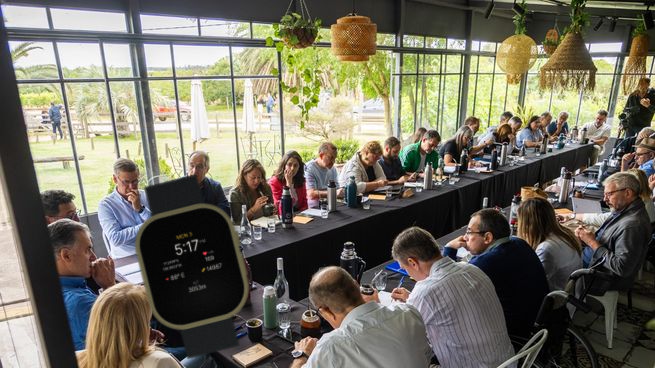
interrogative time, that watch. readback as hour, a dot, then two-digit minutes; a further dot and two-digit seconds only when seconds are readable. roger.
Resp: 5.17
